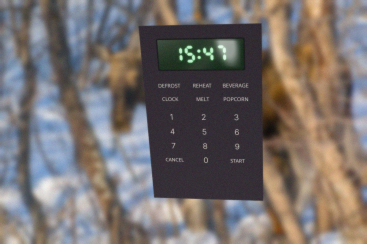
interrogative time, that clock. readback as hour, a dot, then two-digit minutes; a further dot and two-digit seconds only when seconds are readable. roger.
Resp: 15.47
